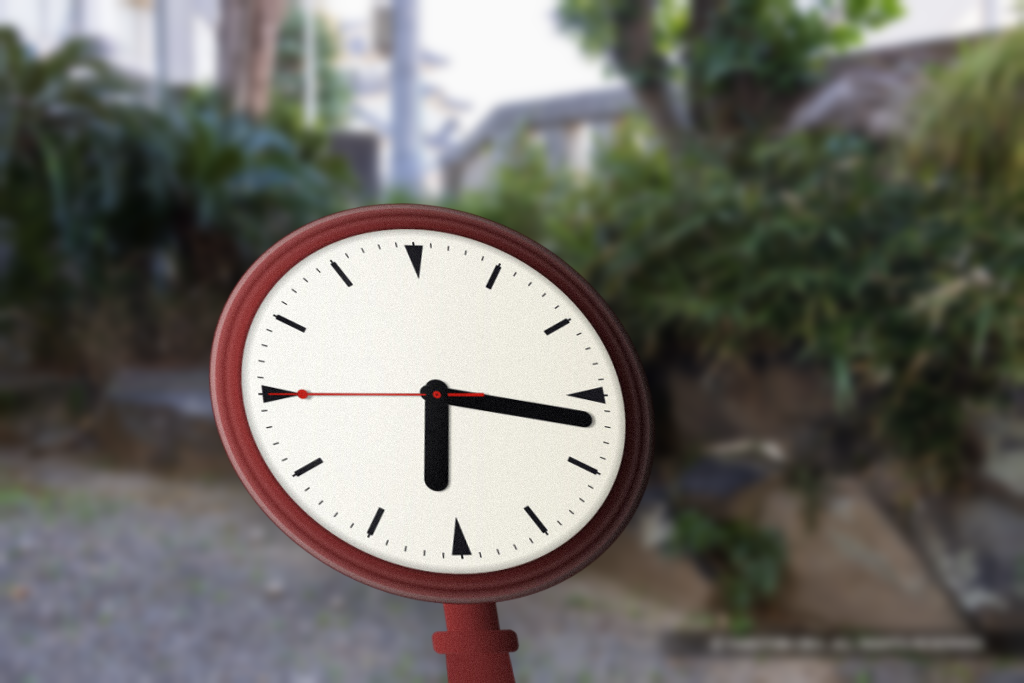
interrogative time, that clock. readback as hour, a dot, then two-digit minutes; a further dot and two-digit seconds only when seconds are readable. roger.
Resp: 6.16.45
